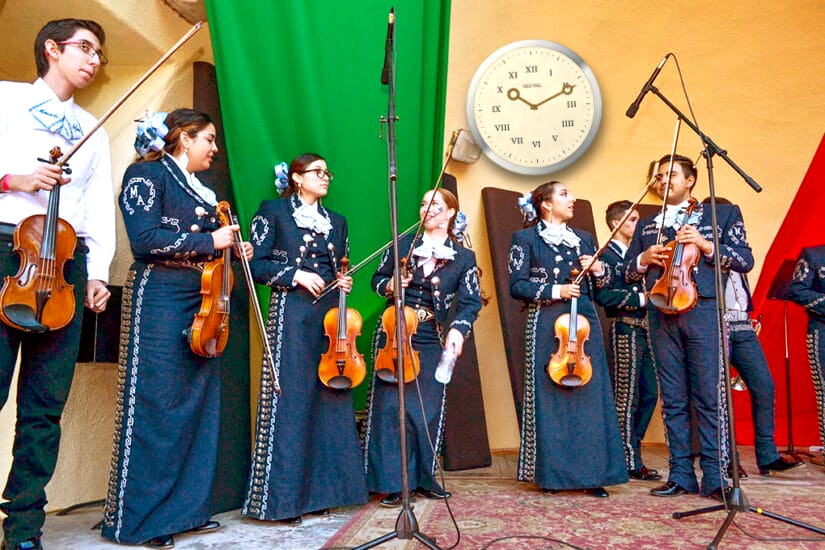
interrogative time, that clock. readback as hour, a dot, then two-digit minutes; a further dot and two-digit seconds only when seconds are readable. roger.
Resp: 10.11
